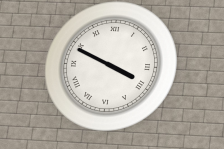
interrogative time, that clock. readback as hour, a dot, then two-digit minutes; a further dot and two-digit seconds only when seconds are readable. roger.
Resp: 3.49
